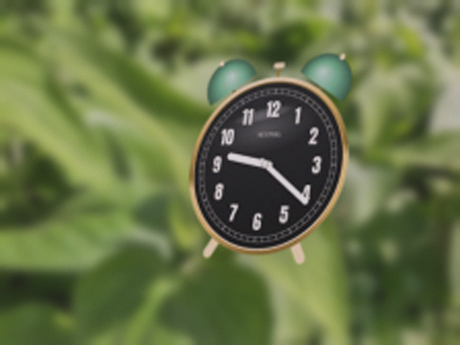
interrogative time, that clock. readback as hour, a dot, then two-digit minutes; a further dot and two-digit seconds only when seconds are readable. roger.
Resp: 9.21
